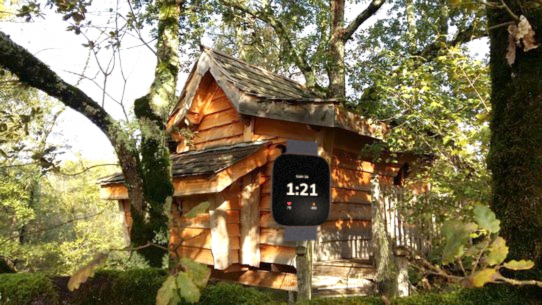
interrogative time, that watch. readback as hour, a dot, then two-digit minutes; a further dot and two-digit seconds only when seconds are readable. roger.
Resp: 1.21
